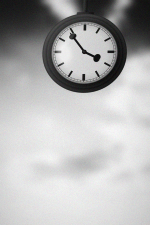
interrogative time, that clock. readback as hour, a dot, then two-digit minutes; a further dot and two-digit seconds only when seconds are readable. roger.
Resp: 3.54
